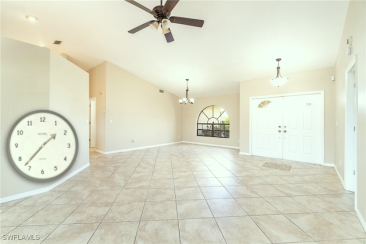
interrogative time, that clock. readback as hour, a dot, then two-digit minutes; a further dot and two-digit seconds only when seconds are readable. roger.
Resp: 1.37
